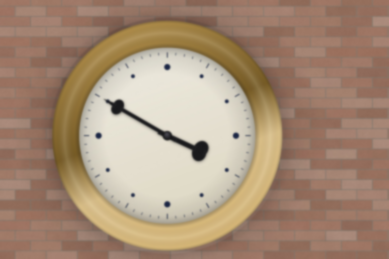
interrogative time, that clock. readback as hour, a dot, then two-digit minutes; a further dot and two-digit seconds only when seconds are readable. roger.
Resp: 3.50
